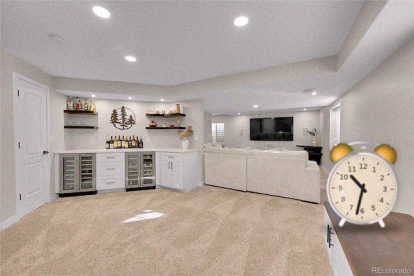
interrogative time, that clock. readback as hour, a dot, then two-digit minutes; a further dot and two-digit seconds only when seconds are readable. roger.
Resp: 10.32
